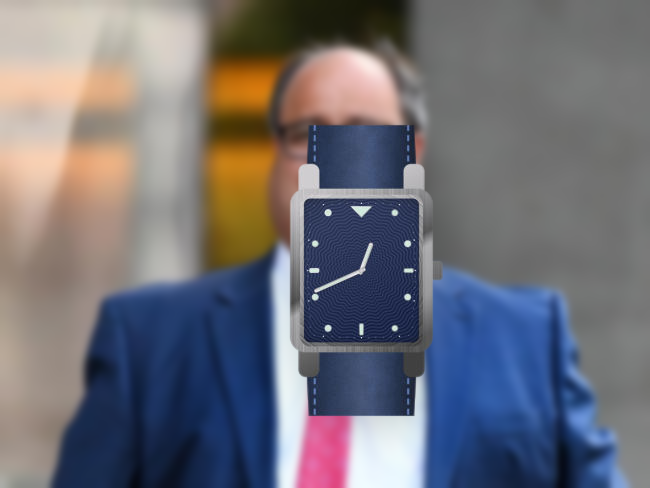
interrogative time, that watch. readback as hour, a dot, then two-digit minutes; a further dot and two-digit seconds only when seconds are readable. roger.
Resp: 12.41
